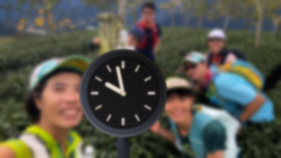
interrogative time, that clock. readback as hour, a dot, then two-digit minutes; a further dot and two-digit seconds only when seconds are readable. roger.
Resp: 9.58
